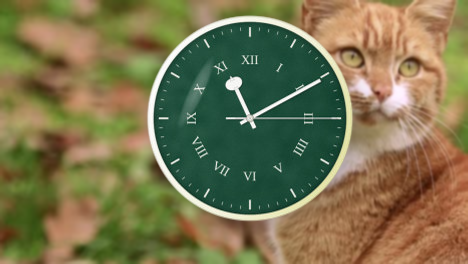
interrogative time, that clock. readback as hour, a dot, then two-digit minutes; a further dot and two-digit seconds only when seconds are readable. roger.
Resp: 11.10.15
